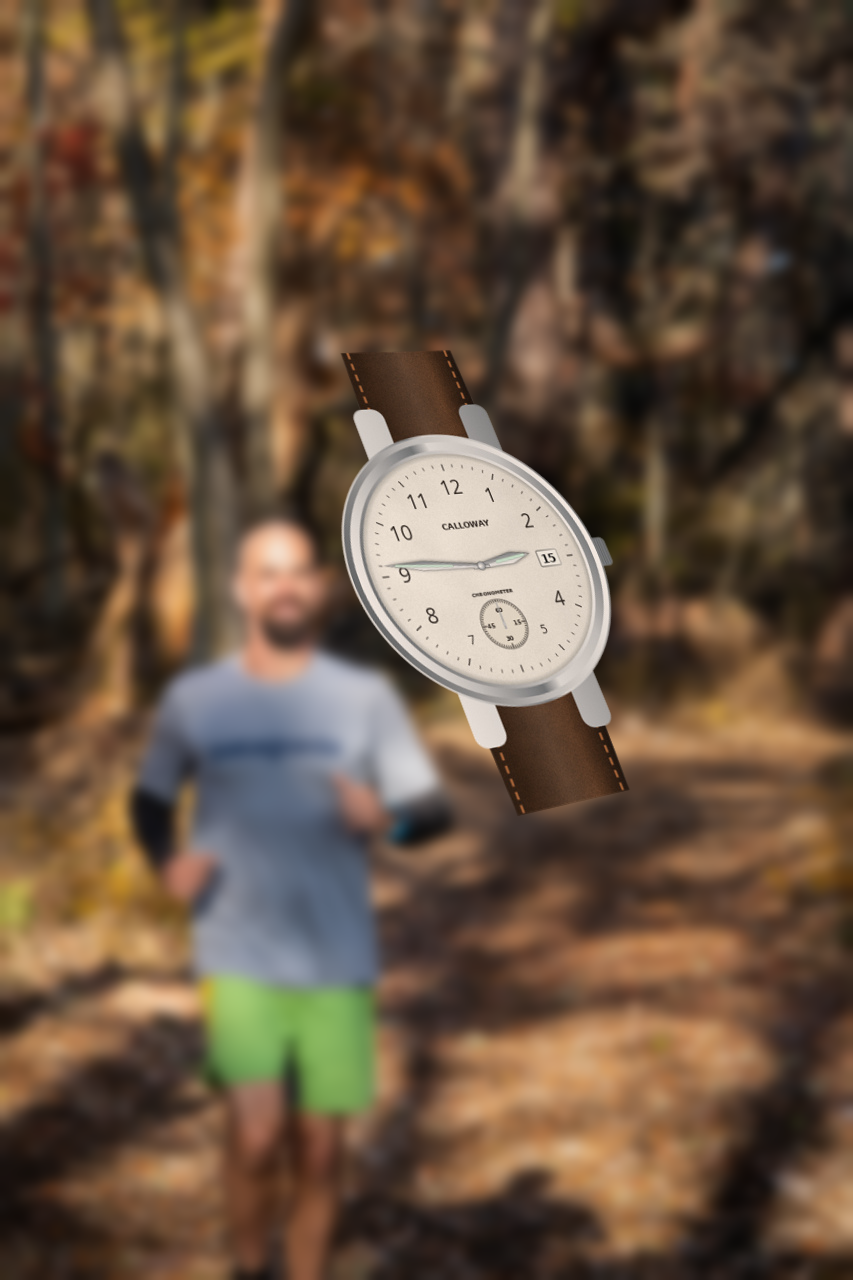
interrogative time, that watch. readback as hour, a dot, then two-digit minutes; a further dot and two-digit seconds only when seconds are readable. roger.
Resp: 2.46
